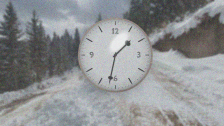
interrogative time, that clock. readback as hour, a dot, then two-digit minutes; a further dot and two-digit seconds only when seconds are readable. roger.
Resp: 1.32
